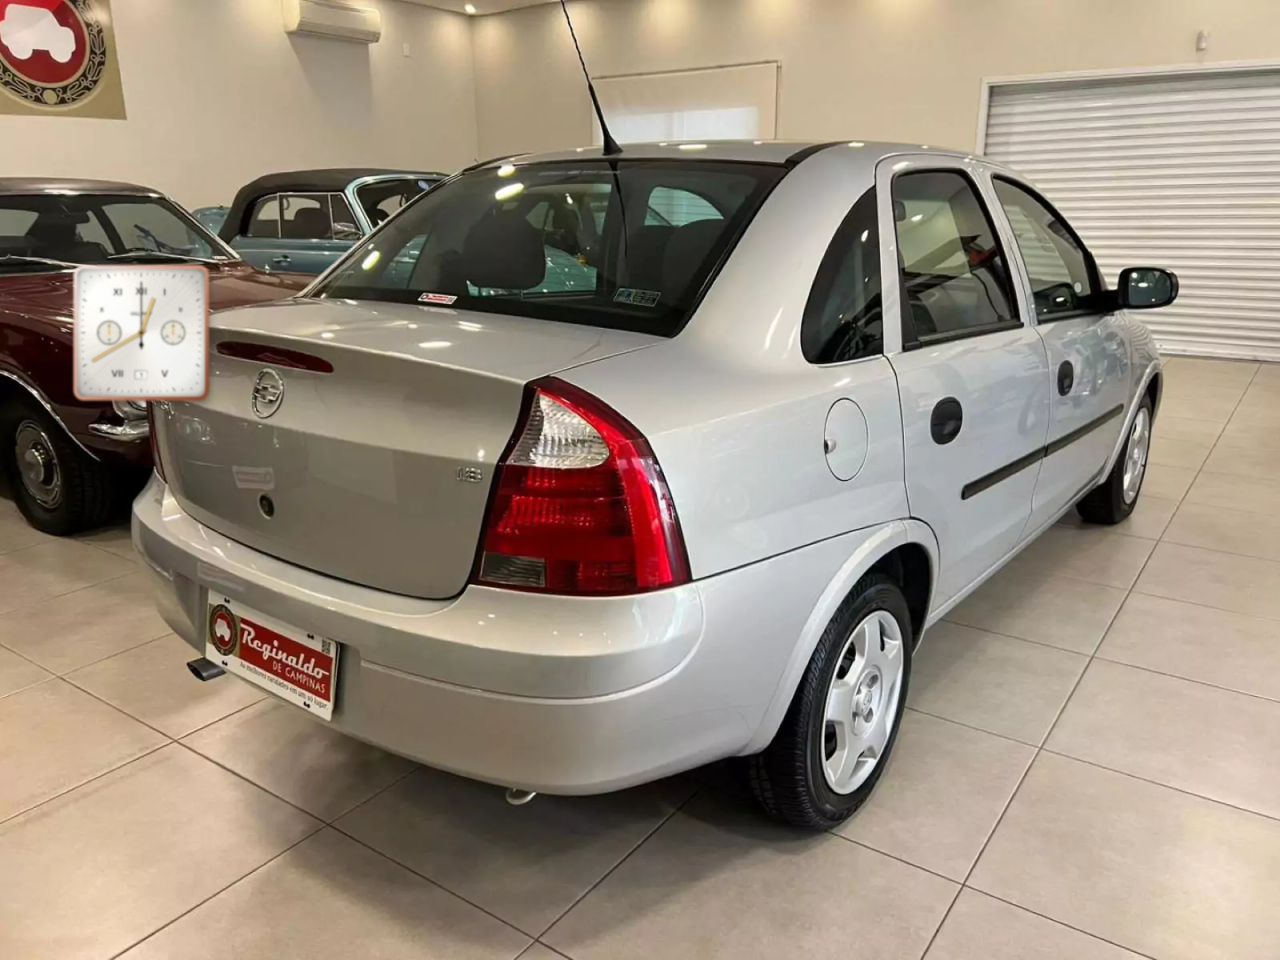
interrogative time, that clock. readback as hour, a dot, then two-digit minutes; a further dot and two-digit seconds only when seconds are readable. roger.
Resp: 12.40
